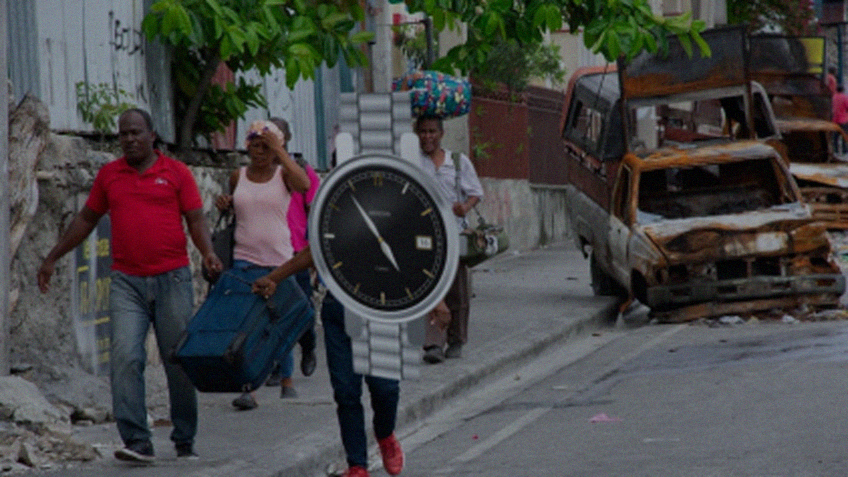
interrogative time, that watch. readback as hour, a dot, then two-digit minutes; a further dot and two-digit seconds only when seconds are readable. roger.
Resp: 4.54
